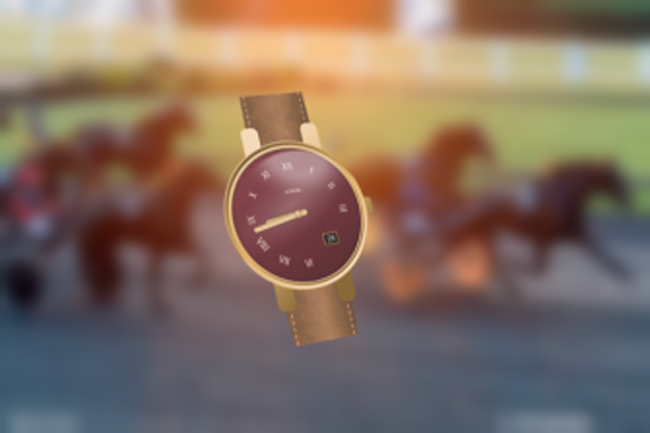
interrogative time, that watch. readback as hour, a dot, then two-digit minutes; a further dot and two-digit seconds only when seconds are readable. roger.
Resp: 8.43
